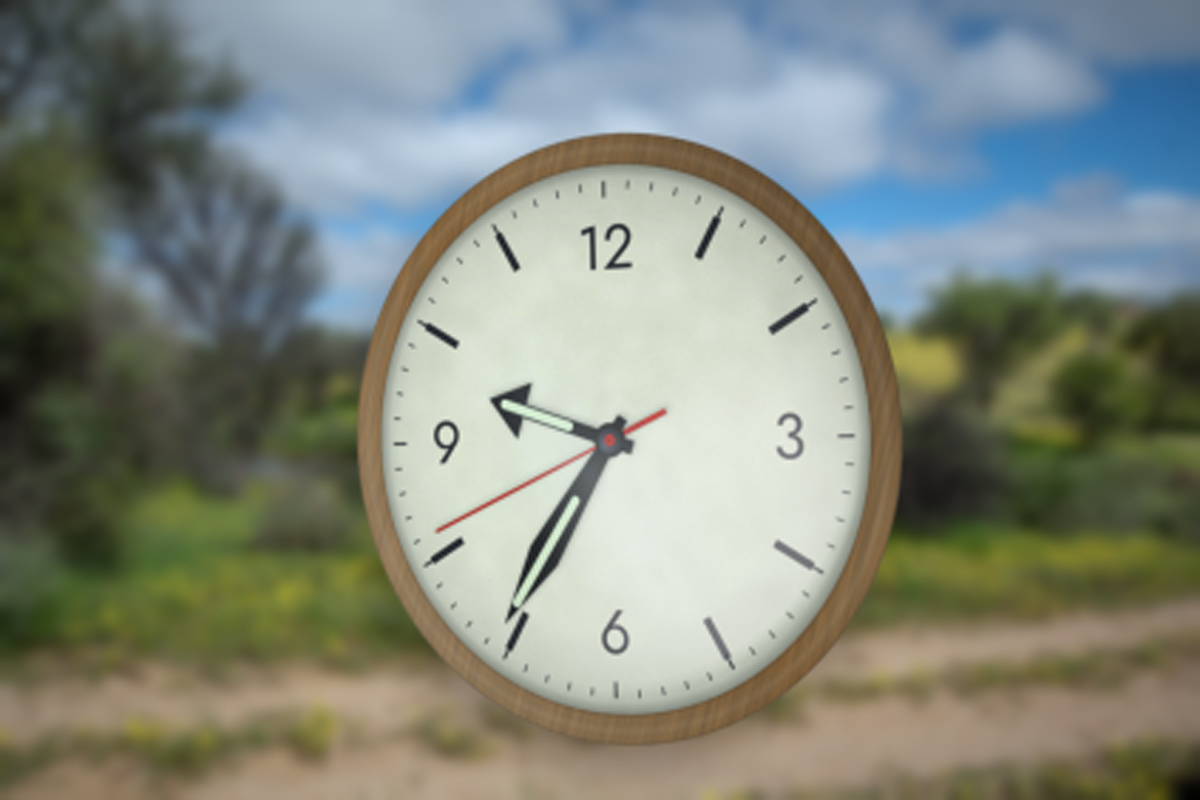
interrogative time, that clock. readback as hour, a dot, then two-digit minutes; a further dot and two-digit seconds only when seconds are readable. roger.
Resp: 9.35.41
